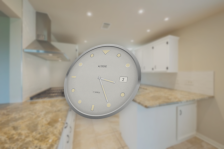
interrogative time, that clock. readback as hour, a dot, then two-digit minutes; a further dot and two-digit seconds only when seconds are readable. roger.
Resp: 3.25
